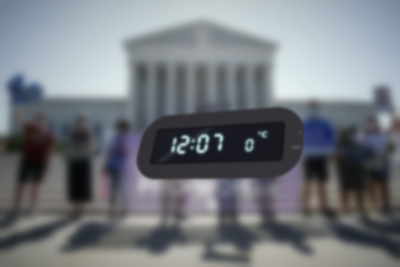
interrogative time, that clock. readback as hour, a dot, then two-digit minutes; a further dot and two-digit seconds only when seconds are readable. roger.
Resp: 12.07
